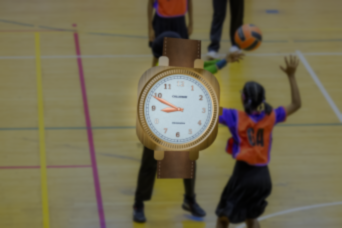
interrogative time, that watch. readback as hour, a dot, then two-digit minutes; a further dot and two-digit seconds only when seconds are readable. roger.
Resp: 8.49
